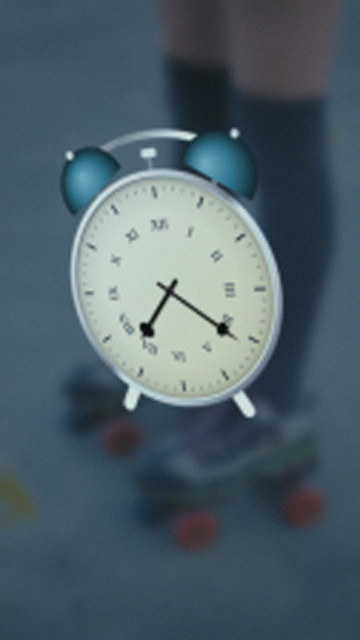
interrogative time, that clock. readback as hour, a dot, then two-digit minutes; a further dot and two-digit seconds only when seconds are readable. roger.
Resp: 7.21
